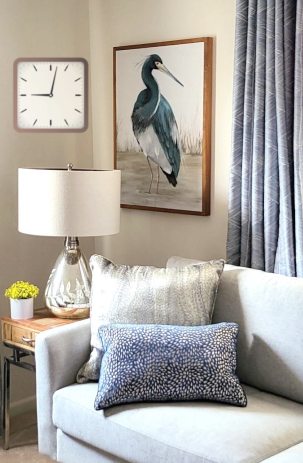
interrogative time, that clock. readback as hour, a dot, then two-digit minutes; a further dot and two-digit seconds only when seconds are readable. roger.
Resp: 9.02
